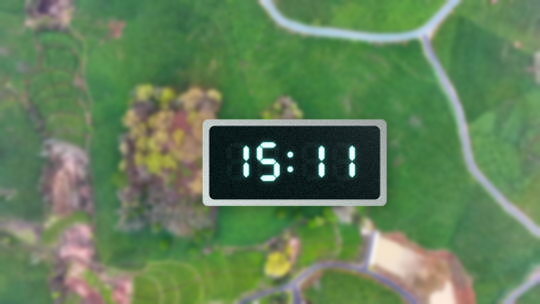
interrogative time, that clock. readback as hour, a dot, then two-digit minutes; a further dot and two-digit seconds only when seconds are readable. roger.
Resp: 15.11
